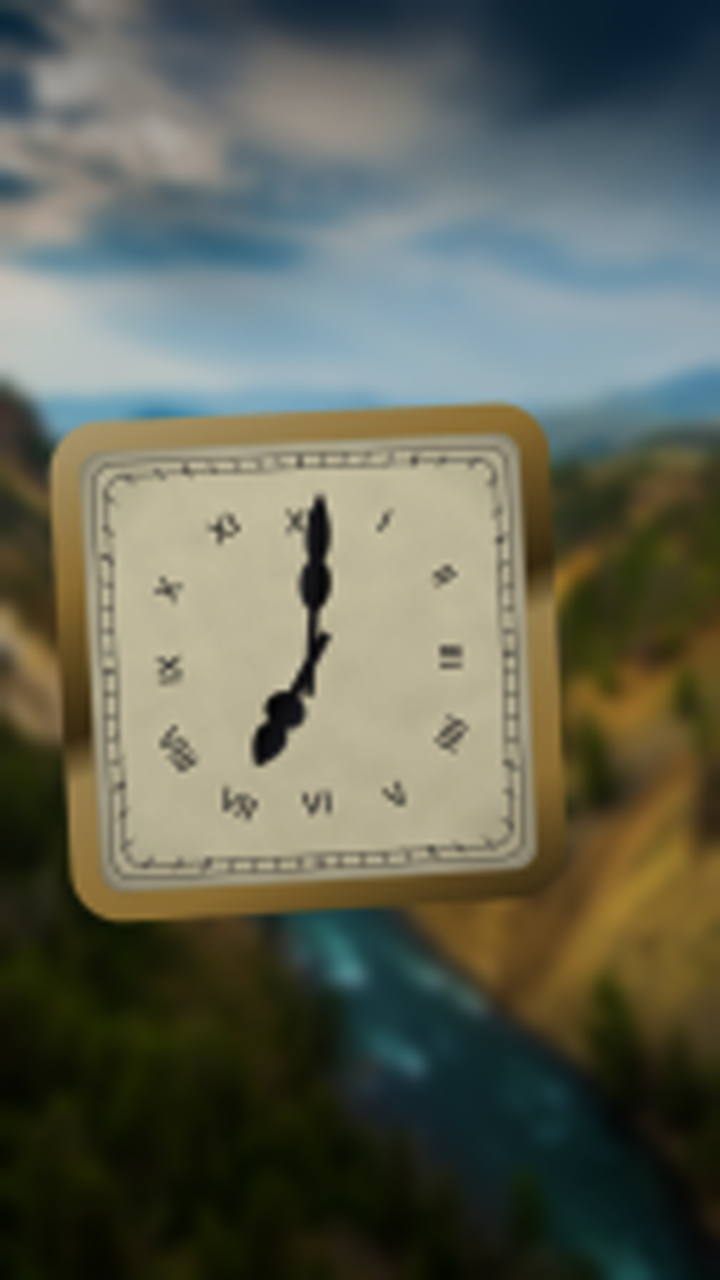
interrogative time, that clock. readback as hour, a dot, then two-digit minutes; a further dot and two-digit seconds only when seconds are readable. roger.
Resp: 7.01
